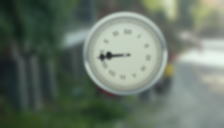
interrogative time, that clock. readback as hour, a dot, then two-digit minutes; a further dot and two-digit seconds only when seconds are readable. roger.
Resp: 8.43
